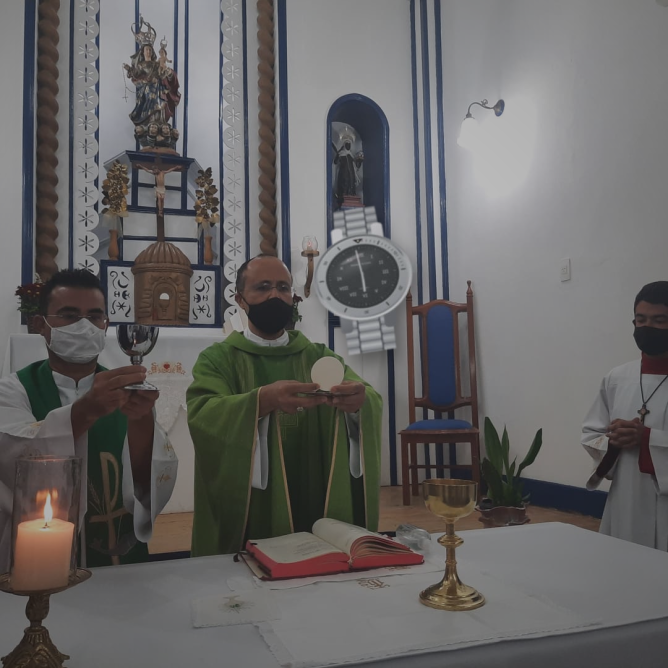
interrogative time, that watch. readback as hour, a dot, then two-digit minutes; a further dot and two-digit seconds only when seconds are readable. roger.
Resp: 5.59
